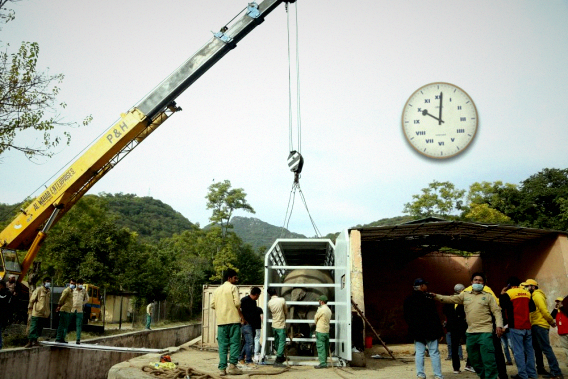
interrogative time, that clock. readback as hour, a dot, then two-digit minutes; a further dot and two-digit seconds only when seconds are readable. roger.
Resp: 10.01
